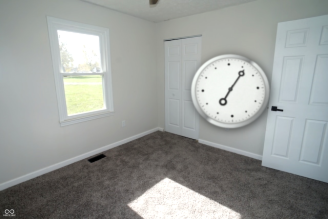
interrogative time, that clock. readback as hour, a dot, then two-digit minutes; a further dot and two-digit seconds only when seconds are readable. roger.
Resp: 7.06
